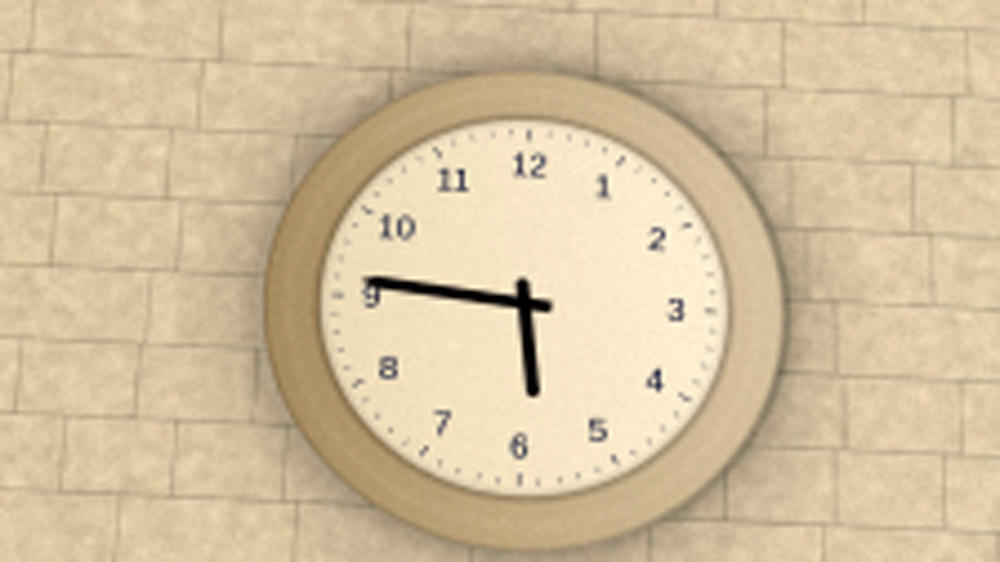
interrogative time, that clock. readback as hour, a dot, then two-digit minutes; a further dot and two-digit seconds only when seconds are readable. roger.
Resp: 5.46
